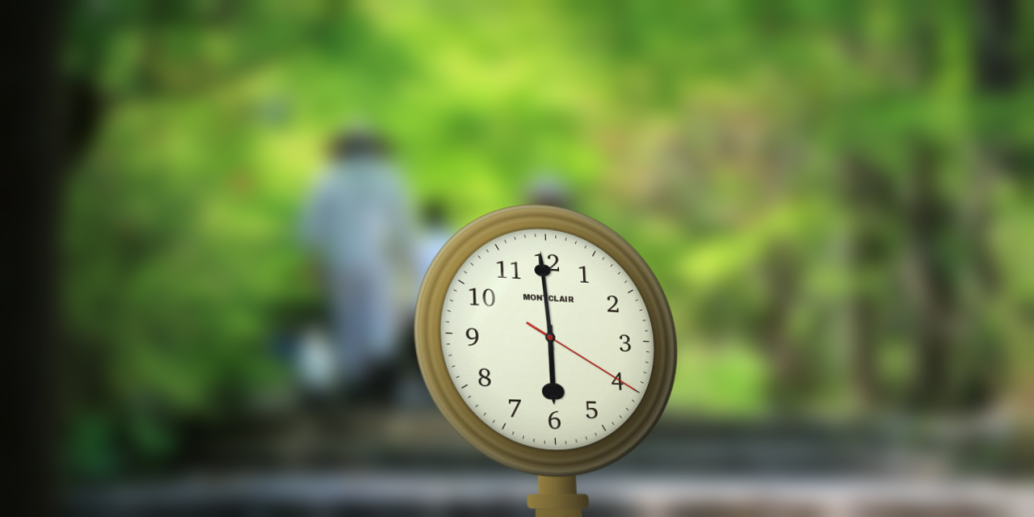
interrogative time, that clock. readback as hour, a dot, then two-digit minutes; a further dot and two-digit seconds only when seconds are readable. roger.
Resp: 5.59.20
